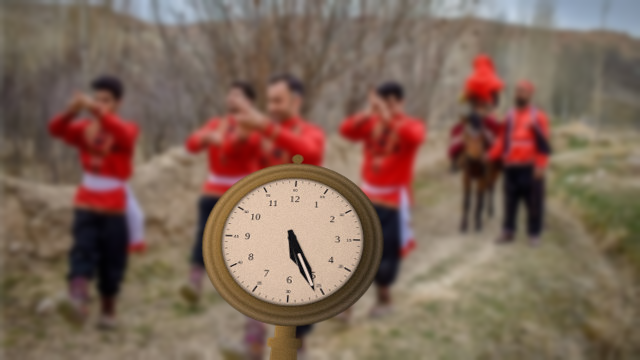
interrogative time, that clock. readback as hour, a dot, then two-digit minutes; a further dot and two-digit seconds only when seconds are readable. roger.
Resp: 5.26
